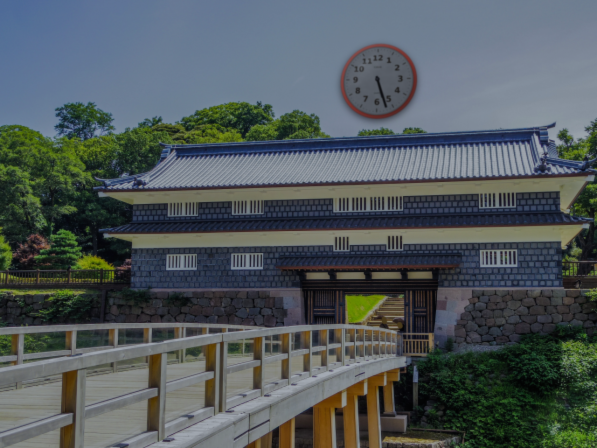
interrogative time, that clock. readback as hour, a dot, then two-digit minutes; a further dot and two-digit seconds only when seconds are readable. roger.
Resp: 5.27
